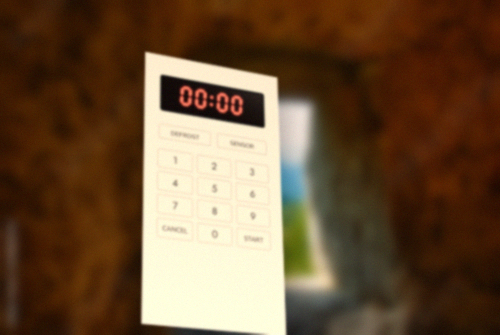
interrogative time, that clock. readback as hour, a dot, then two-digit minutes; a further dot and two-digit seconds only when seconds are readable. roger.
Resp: 0.00
